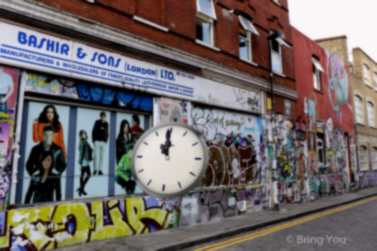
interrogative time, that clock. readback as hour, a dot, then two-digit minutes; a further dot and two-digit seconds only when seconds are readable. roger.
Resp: 10.59
